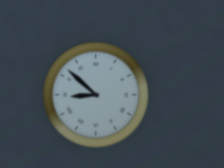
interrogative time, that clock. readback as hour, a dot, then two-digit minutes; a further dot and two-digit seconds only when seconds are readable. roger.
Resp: 8.52
